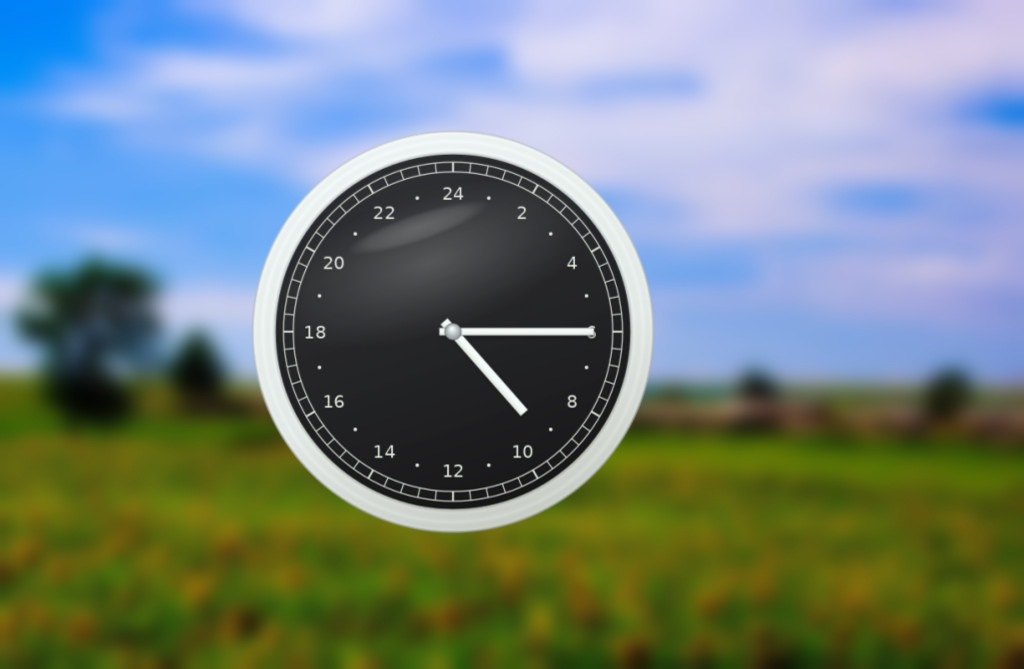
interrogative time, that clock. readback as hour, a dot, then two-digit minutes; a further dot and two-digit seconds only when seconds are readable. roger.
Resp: 9.15
